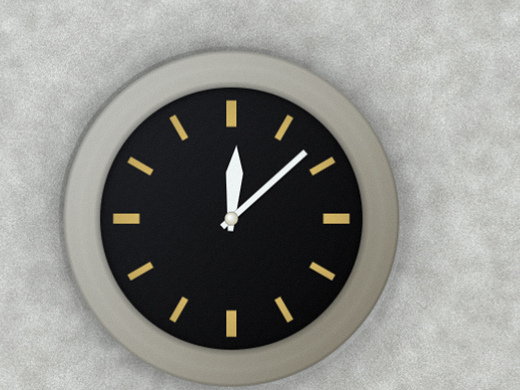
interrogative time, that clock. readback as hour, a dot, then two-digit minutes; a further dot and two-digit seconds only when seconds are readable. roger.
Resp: 12.08
